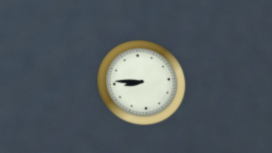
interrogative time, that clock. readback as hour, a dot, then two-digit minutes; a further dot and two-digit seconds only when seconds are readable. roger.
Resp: 8.46
